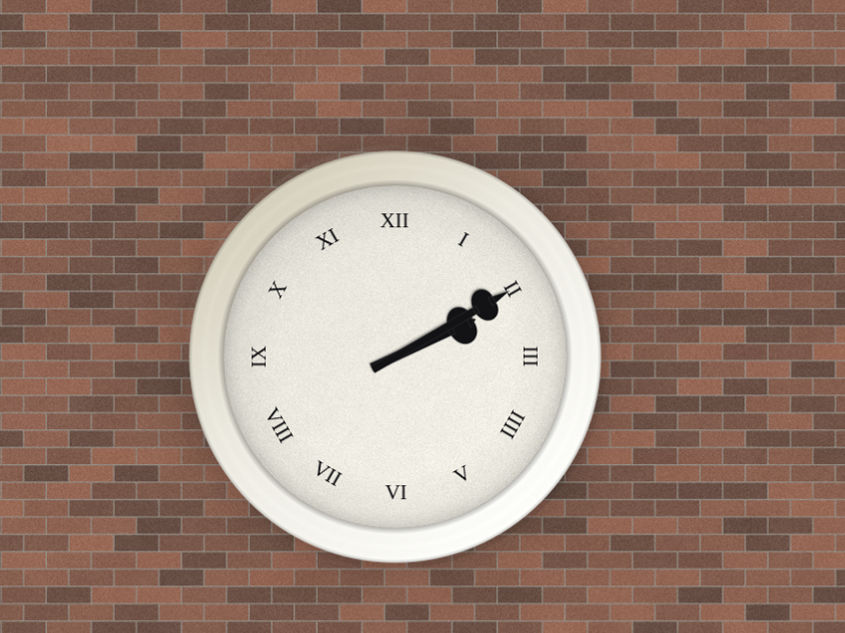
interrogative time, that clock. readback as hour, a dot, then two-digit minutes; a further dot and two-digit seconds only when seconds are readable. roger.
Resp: 2.10
